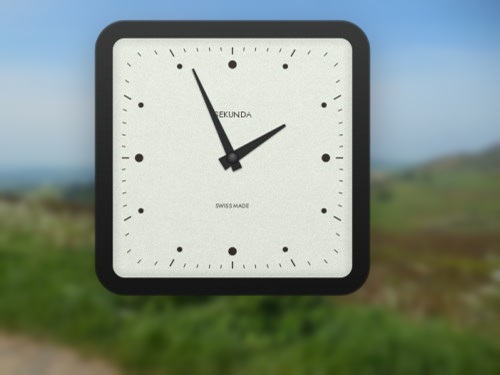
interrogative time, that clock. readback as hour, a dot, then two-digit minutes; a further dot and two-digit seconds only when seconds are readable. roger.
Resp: 1.56
